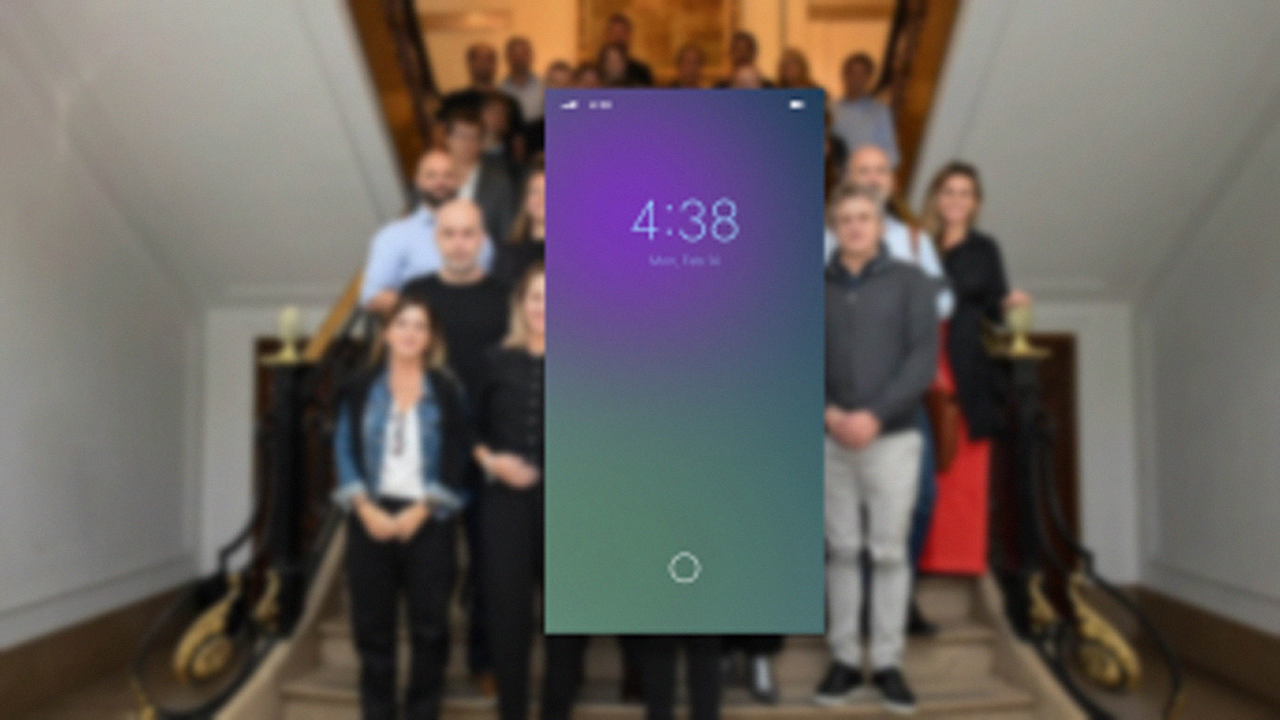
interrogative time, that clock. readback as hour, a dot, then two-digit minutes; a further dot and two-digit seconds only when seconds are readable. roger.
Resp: 4.38
